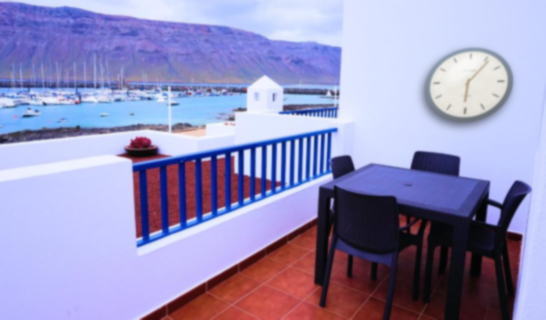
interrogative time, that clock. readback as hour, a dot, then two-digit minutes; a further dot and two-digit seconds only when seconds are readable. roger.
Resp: 6.06
